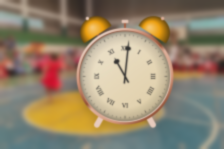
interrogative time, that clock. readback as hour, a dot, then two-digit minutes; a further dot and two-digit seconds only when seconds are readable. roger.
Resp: 11.01
